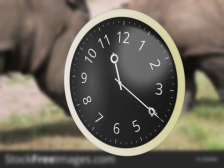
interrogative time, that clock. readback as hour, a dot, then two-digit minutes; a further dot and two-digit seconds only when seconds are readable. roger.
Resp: 11.20
